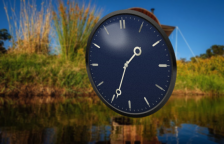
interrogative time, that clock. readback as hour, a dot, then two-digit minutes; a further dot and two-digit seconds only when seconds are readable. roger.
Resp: 1.34
